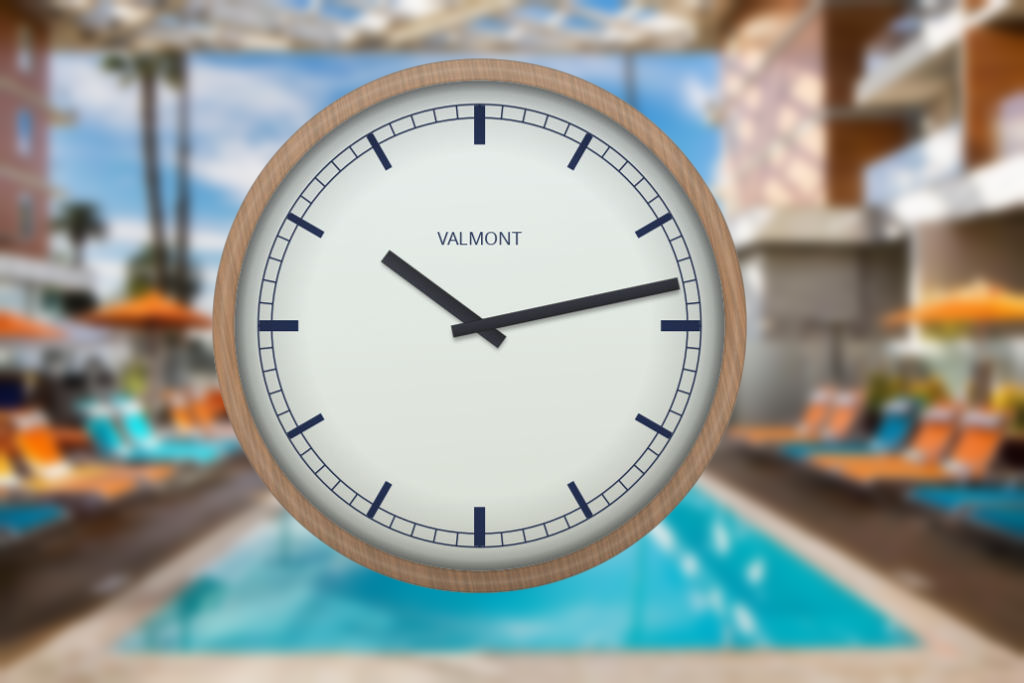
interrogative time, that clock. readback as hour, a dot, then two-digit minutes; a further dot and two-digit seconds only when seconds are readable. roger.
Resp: 10.13
